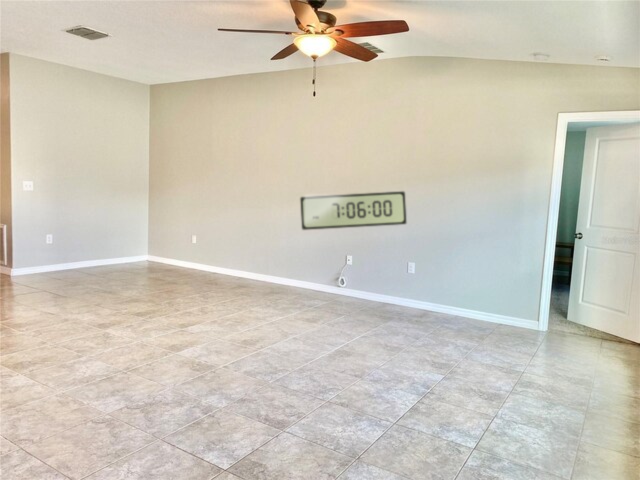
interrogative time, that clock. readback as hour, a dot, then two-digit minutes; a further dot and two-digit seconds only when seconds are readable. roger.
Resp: 7.06.00
